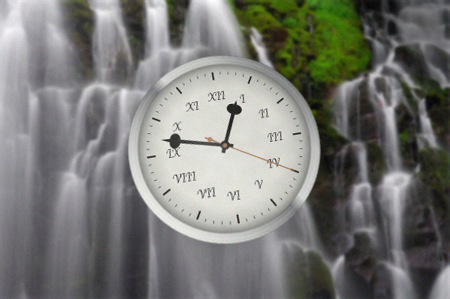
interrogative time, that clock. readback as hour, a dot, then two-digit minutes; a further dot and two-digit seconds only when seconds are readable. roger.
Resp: 12.47.20
